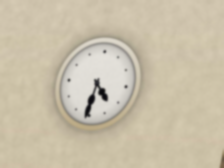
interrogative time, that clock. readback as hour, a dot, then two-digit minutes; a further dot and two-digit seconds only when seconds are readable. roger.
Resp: 4.31
